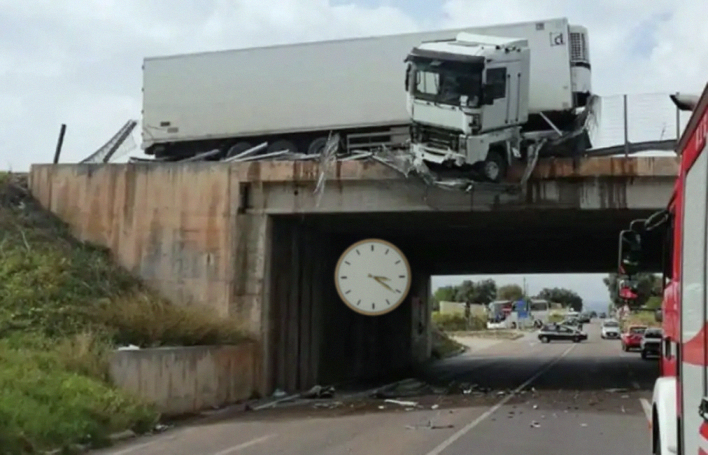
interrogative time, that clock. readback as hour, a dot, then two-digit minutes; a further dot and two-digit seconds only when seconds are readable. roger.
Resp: 3.21
